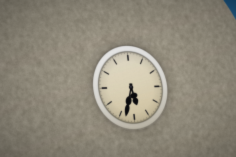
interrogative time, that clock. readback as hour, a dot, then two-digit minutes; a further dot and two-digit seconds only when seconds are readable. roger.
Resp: 5.33
